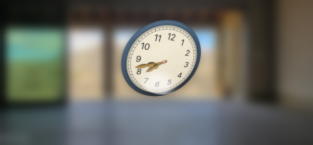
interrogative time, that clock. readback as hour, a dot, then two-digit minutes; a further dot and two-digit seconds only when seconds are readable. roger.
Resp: 7.42
